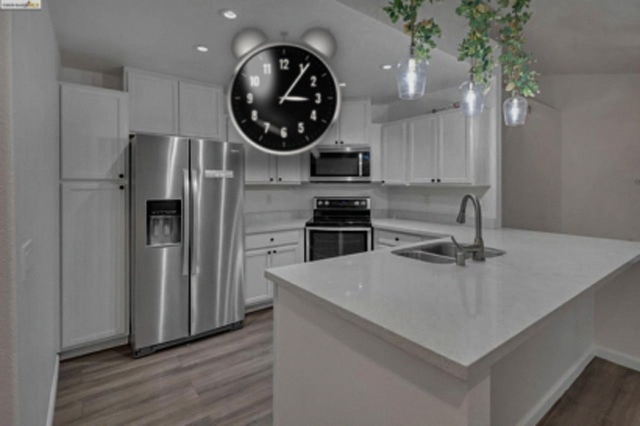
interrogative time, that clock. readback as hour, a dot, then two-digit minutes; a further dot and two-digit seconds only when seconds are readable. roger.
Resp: 3.06
